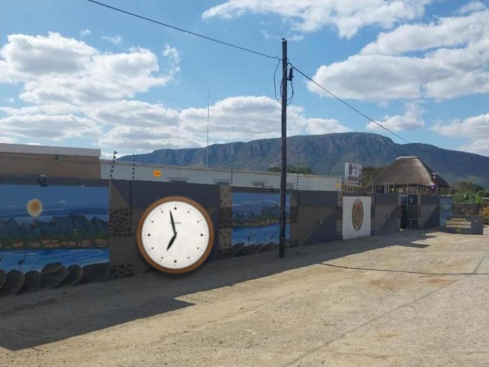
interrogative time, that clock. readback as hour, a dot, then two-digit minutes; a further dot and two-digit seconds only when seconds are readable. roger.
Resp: 6.58
